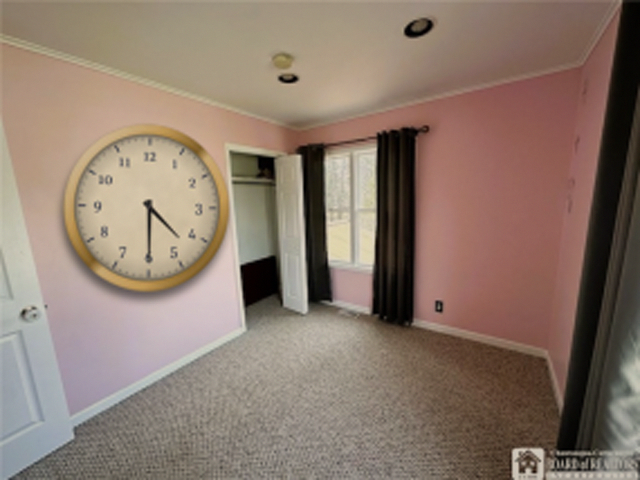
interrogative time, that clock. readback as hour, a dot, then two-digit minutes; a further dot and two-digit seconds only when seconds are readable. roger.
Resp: 4.30
